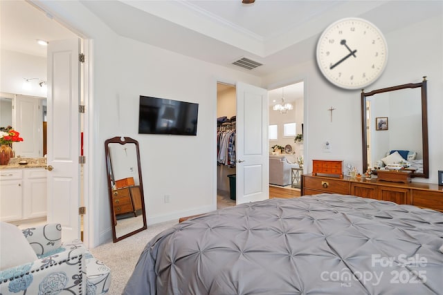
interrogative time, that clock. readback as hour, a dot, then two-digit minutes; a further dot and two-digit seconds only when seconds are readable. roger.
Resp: 10.39
